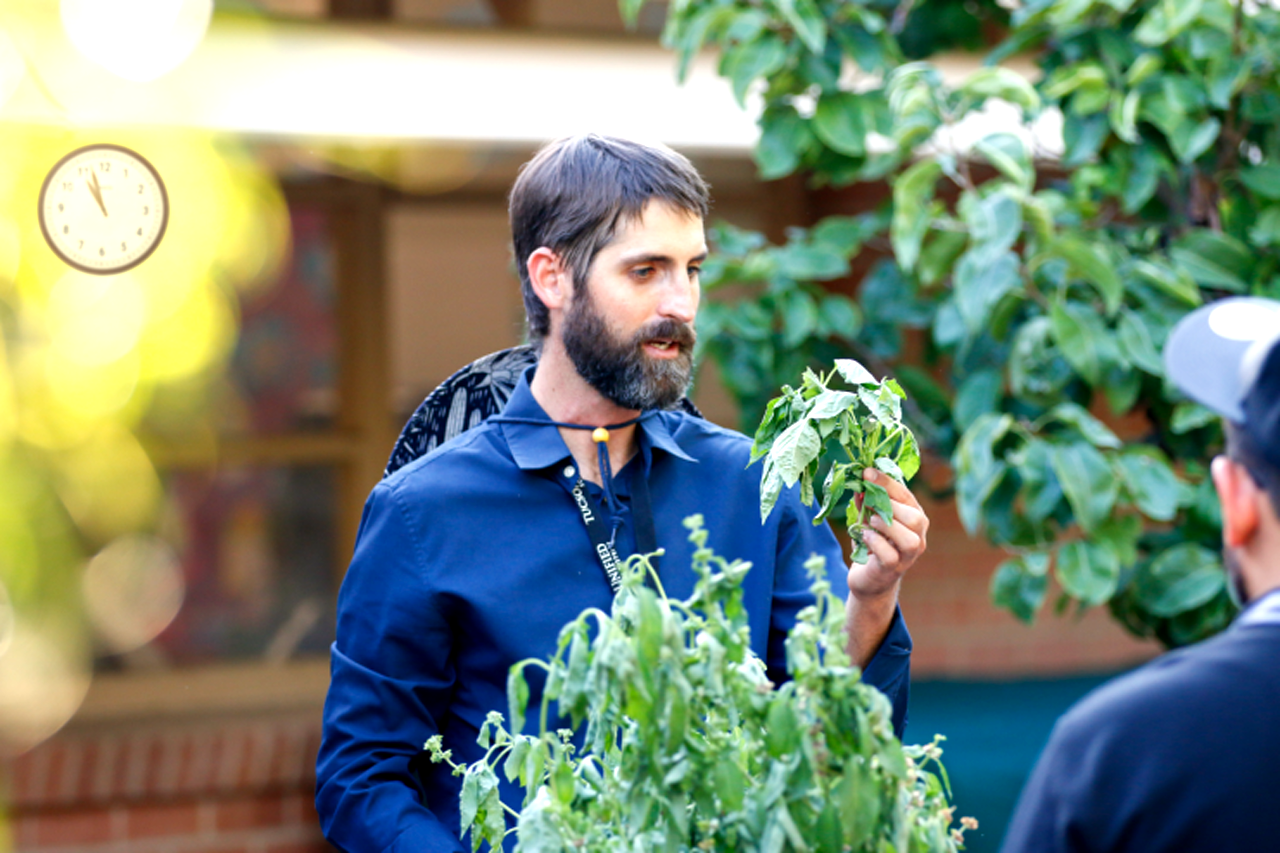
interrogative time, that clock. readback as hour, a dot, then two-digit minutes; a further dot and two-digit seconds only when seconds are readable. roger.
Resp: 10.57
